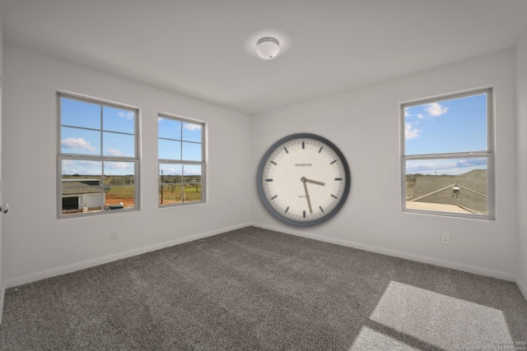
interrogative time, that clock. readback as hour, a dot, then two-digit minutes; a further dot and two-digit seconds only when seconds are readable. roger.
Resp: 3.28
